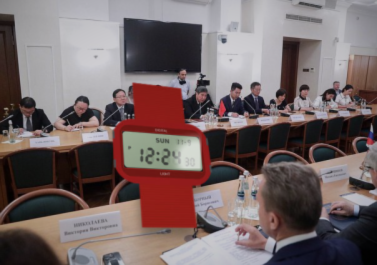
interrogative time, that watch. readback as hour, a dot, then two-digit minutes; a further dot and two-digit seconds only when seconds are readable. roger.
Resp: 12.24.30
